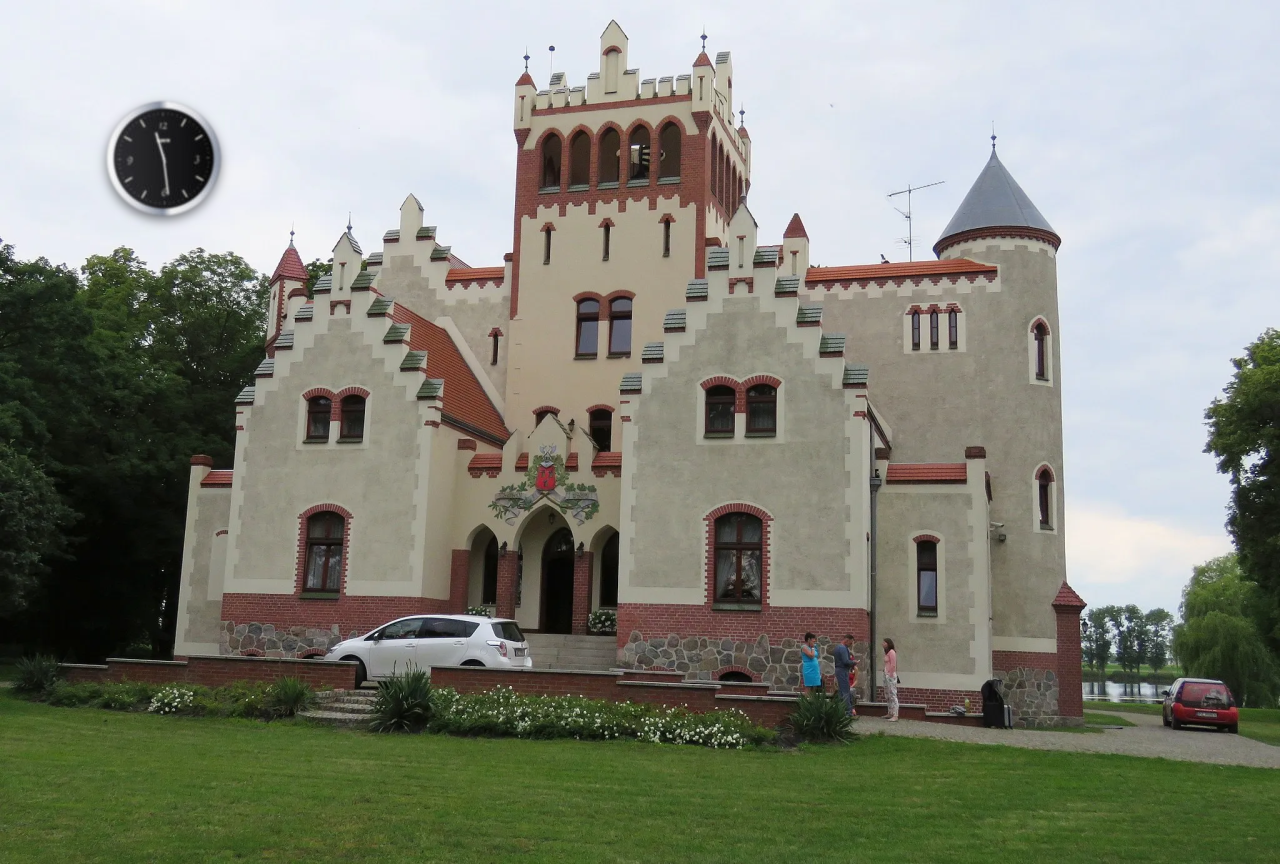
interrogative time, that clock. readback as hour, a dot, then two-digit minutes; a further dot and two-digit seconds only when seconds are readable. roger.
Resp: 11.29
